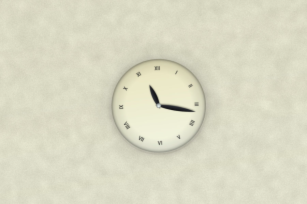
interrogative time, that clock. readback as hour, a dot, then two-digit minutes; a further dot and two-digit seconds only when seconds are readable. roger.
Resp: 11.17
